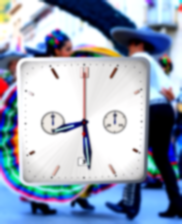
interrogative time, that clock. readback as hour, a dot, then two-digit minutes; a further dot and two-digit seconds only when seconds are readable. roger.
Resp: 8.29
